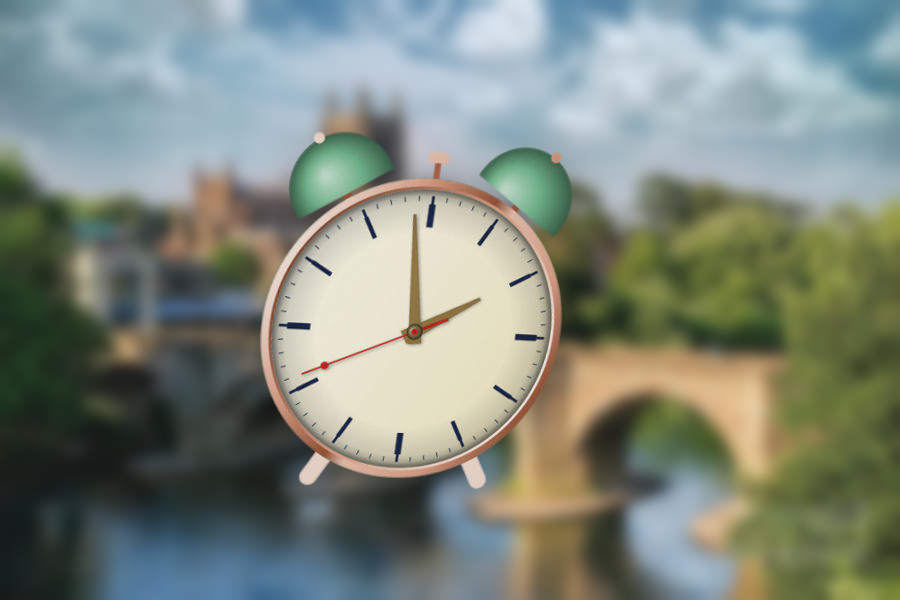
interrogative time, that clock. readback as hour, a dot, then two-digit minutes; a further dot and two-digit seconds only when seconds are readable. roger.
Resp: 1.58.41
